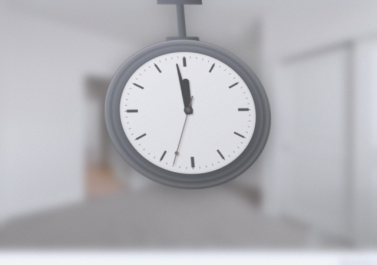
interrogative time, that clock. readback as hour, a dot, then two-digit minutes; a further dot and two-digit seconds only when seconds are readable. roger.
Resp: 11.58.33
